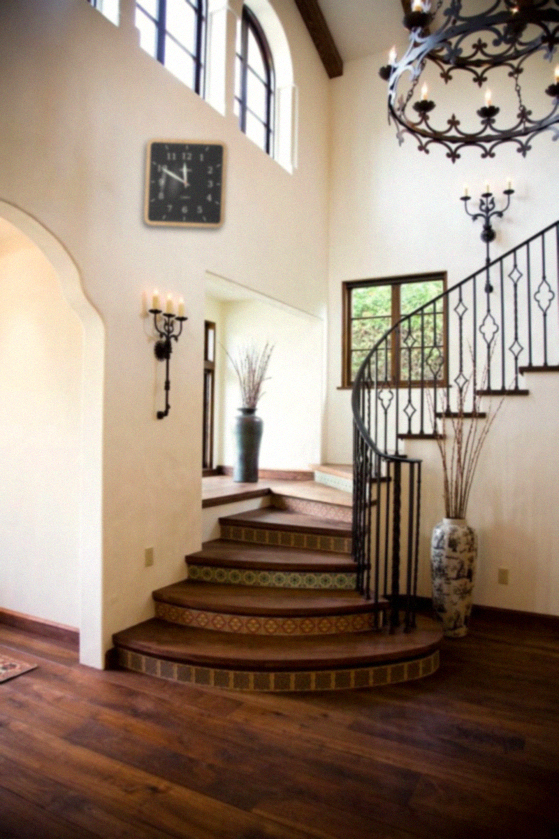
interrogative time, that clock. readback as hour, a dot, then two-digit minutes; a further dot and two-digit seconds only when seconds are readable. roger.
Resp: 11.50
